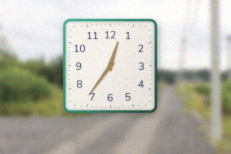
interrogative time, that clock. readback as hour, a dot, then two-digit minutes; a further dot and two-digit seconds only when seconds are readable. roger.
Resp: 12.36
